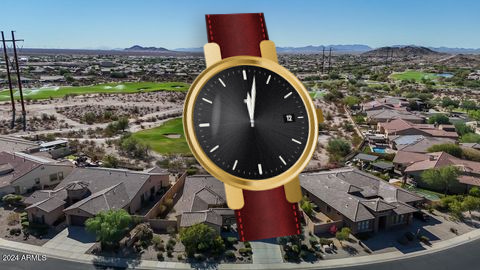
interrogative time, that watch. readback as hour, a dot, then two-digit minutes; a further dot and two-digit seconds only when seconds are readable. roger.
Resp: 12.02
